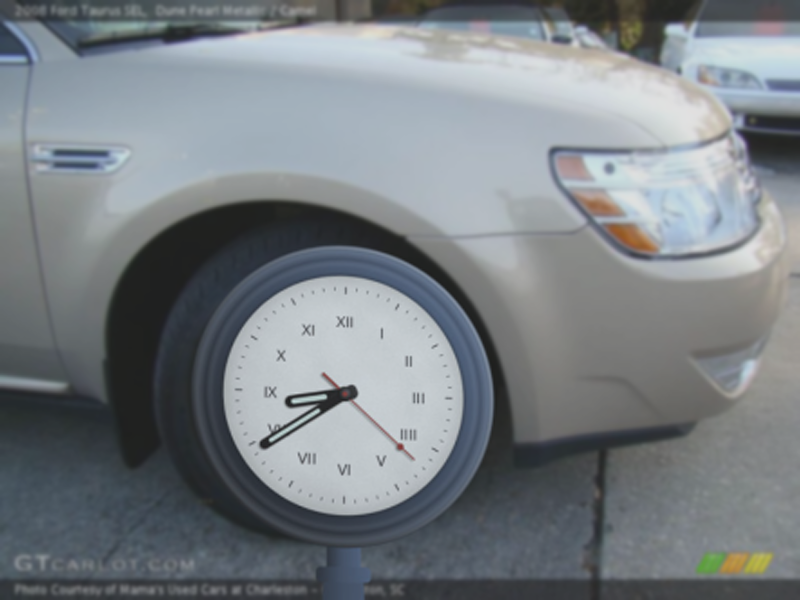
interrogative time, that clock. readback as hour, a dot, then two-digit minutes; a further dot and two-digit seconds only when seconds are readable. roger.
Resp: 8.39.22
